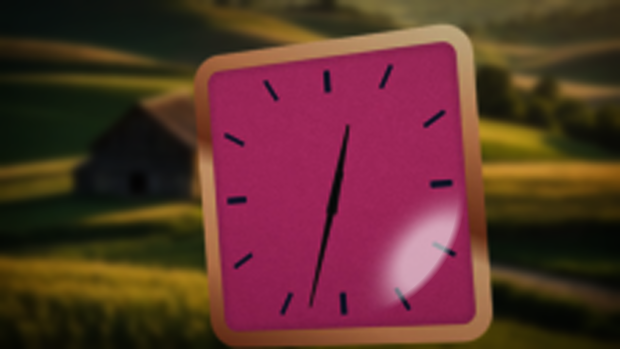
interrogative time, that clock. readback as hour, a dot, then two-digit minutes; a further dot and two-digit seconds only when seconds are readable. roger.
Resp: 12.33
